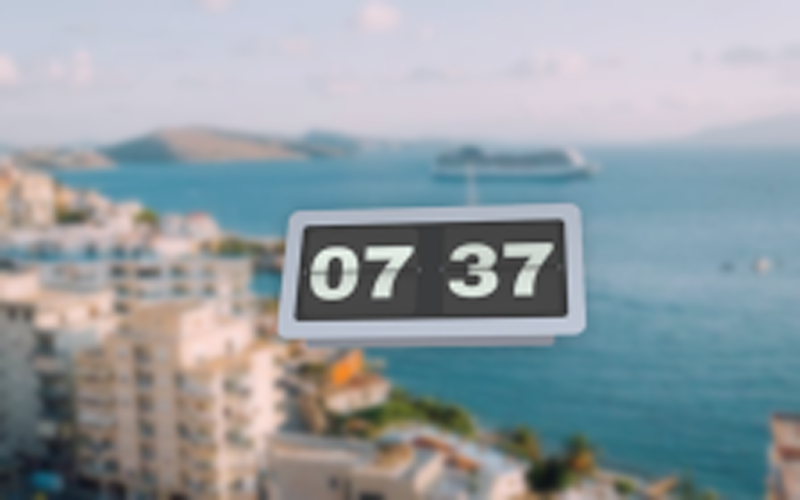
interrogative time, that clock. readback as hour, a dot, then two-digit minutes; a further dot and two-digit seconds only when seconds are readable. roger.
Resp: 7.37
